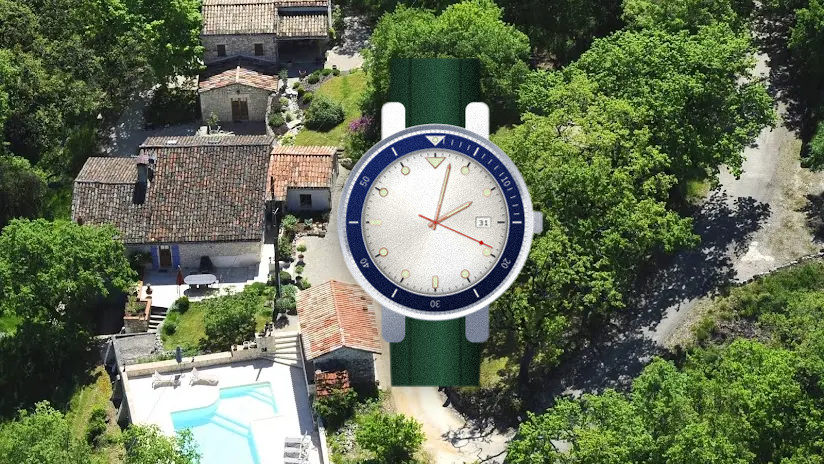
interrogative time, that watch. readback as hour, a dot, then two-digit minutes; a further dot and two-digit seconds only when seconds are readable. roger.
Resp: 2.02.19
